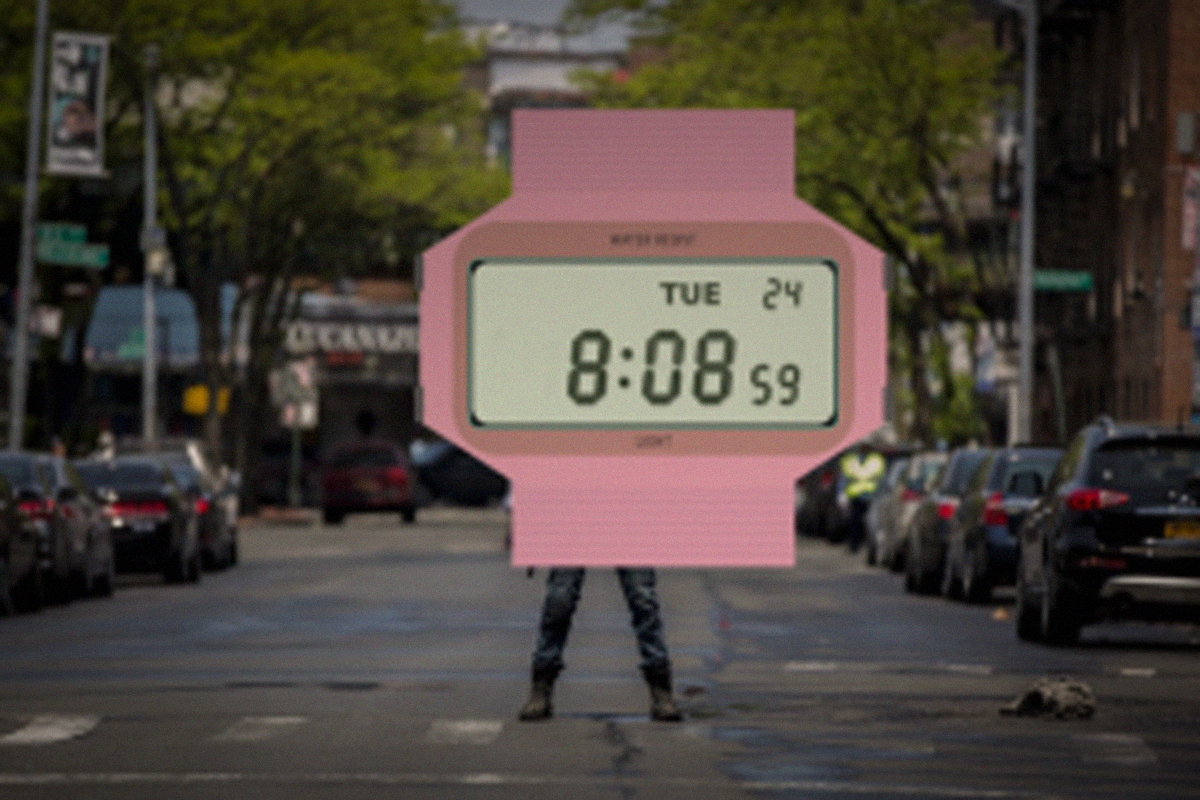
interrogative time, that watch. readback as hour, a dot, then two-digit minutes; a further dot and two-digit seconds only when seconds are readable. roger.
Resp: 8.08.59
